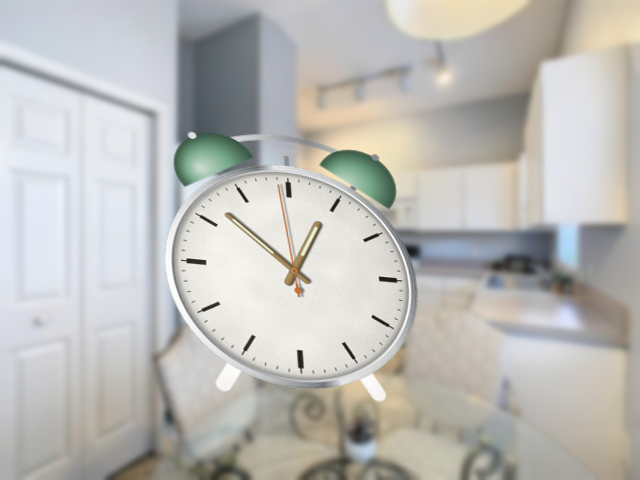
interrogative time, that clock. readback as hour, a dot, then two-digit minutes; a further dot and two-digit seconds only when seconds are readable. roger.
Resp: 12.51.59
